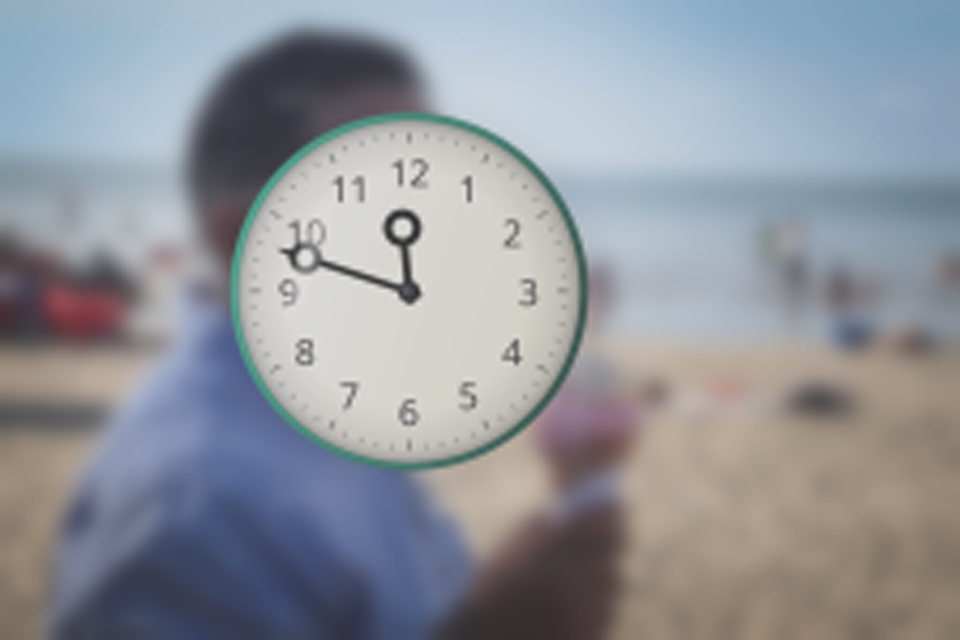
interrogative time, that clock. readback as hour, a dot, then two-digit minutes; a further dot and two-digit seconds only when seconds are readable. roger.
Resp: 11.48
